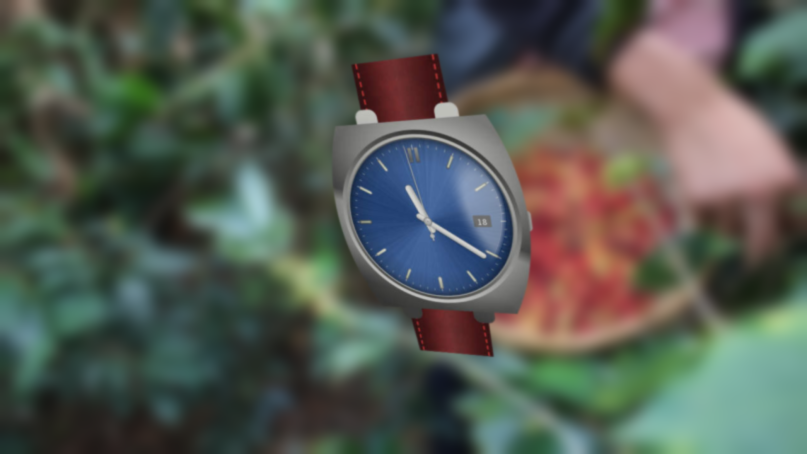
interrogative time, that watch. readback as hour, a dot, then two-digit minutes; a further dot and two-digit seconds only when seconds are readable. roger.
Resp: 11.20.59
